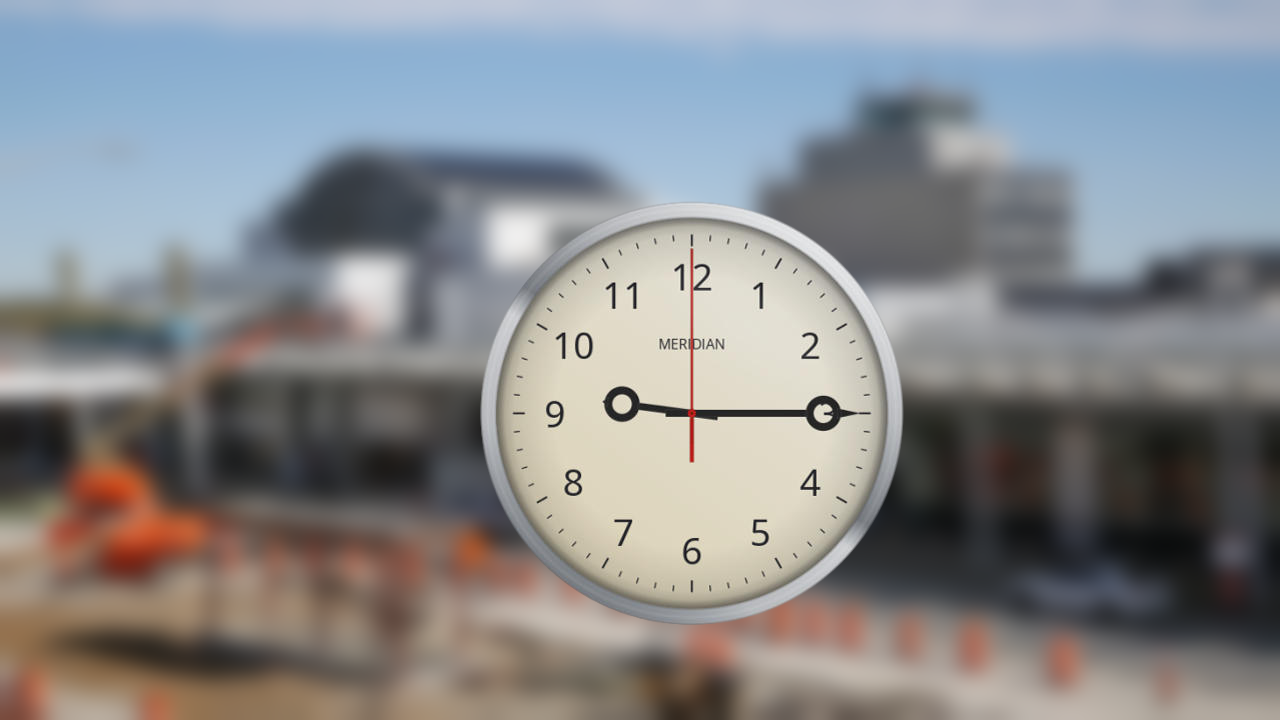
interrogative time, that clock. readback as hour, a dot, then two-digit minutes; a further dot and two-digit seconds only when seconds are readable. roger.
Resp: 9.15.00
